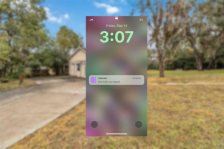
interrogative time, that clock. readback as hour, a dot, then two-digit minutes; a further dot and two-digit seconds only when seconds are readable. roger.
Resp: 3.07
